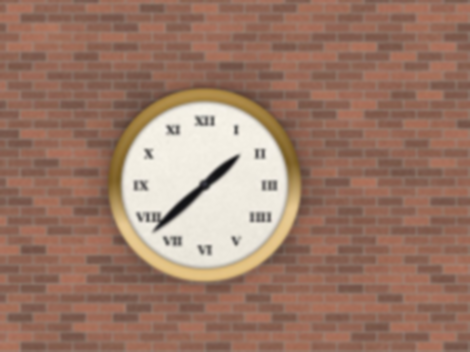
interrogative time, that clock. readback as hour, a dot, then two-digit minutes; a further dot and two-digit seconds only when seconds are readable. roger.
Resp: 1.38
